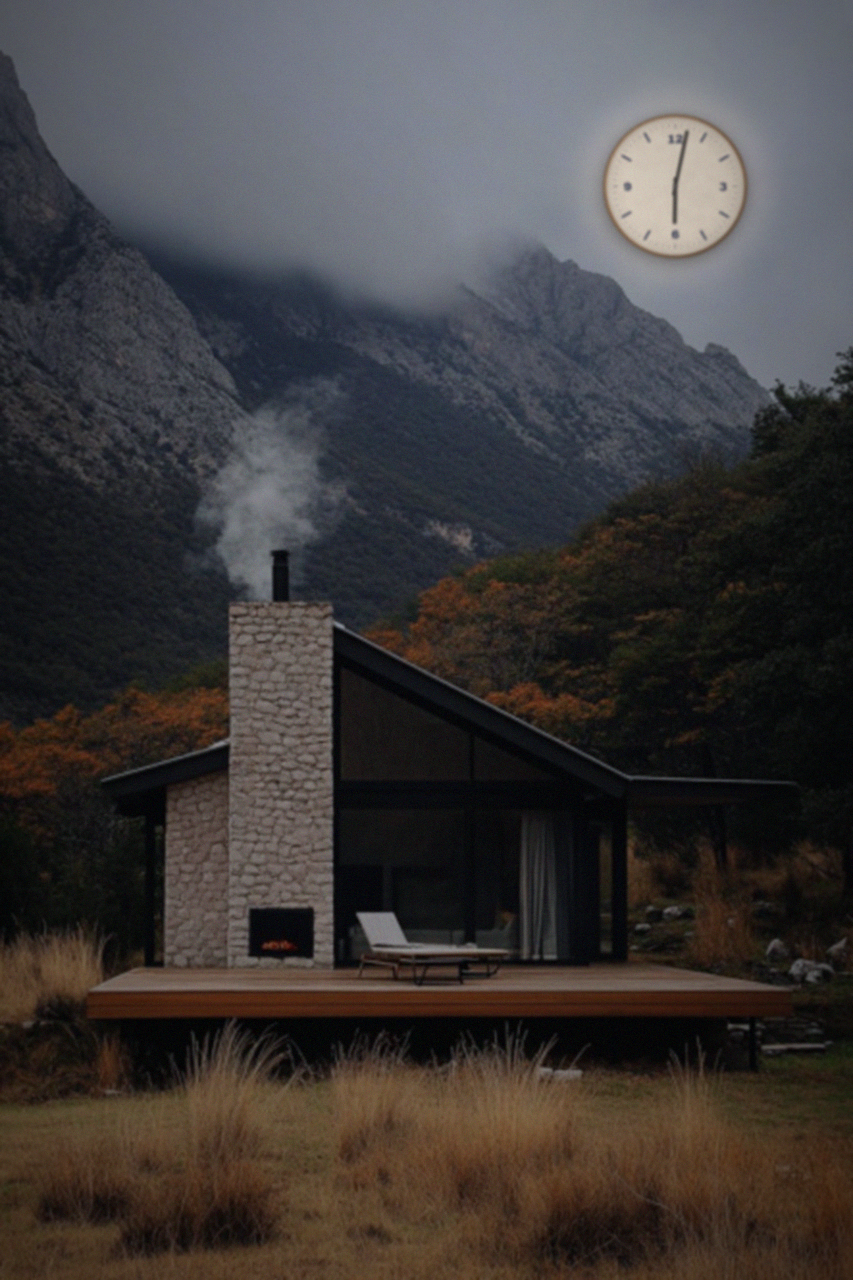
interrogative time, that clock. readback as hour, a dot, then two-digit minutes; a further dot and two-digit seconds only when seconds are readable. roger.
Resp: 6.02
